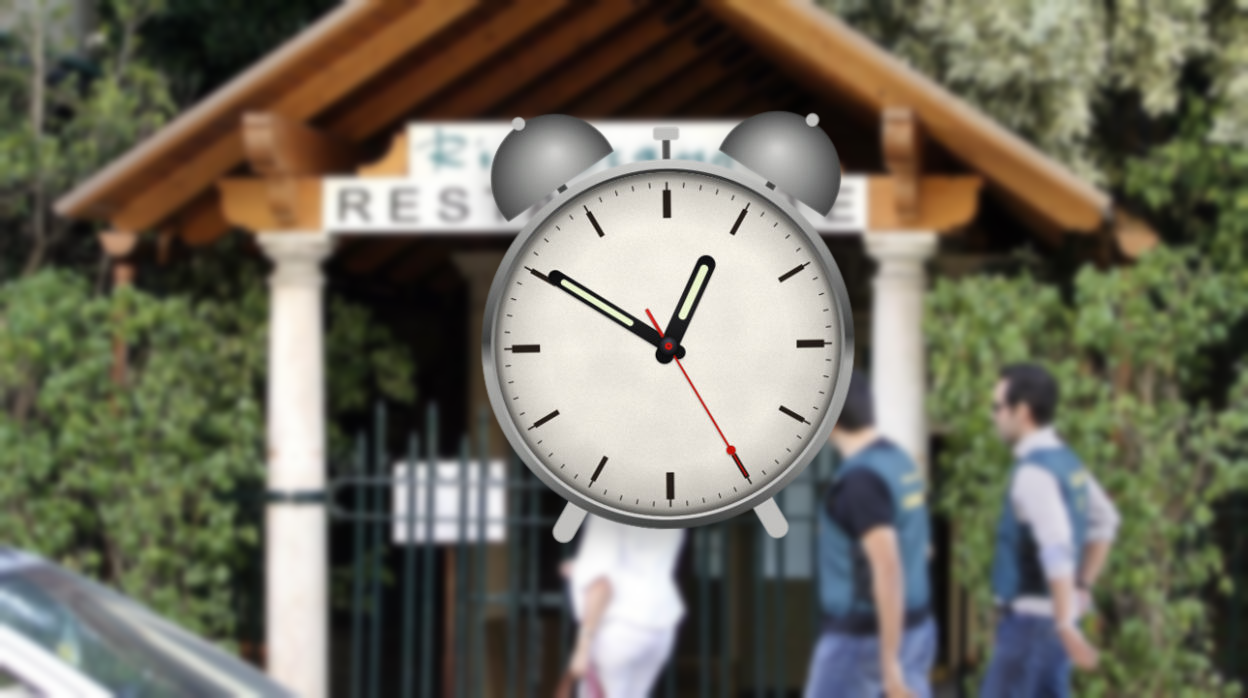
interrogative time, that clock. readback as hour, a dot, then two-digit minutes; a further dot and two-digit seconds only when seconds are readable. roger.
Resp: 12.50.25
